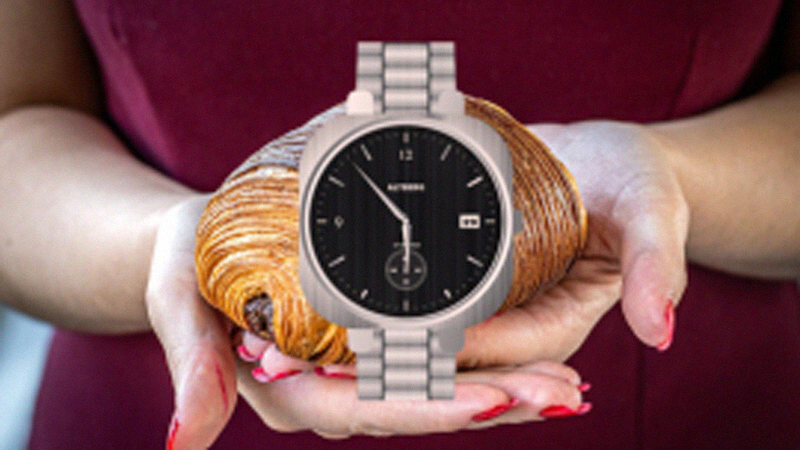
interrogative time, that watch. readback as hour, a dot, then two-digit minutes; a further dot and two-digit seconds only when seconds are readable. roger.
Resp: 5.53
